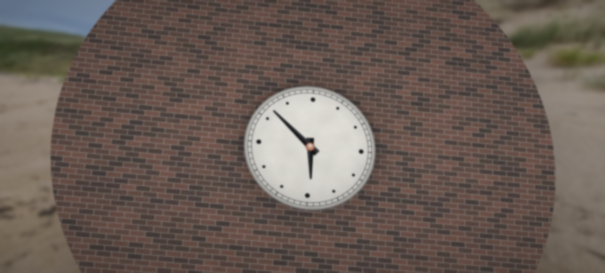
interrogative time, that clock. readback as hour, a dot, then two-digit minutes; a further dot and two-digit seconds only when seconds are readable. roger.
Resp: 5.52
